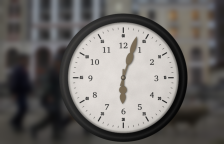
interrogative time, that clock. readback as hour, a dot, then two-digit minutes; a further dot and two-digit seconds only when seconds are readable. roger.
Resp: 6.03
